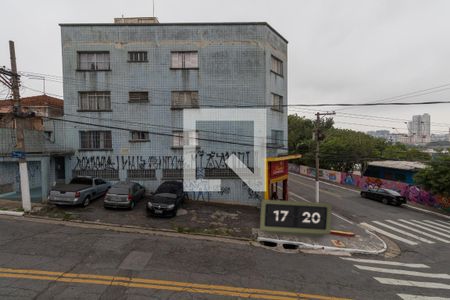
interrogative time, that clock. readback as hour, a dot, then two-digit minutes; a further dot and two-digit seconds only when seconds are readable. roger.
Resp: 17.20
